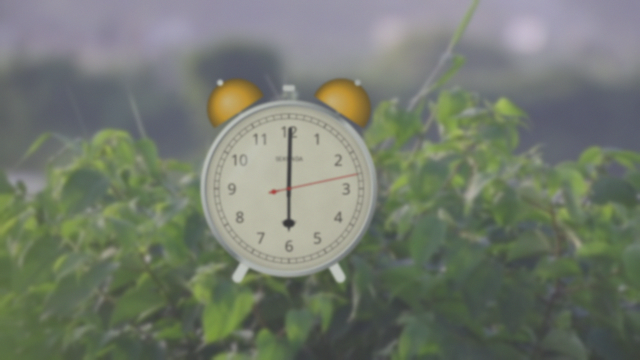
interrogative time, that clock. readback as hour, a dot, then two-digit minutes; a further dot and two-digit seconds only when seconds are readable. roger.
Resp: 6.00.13
